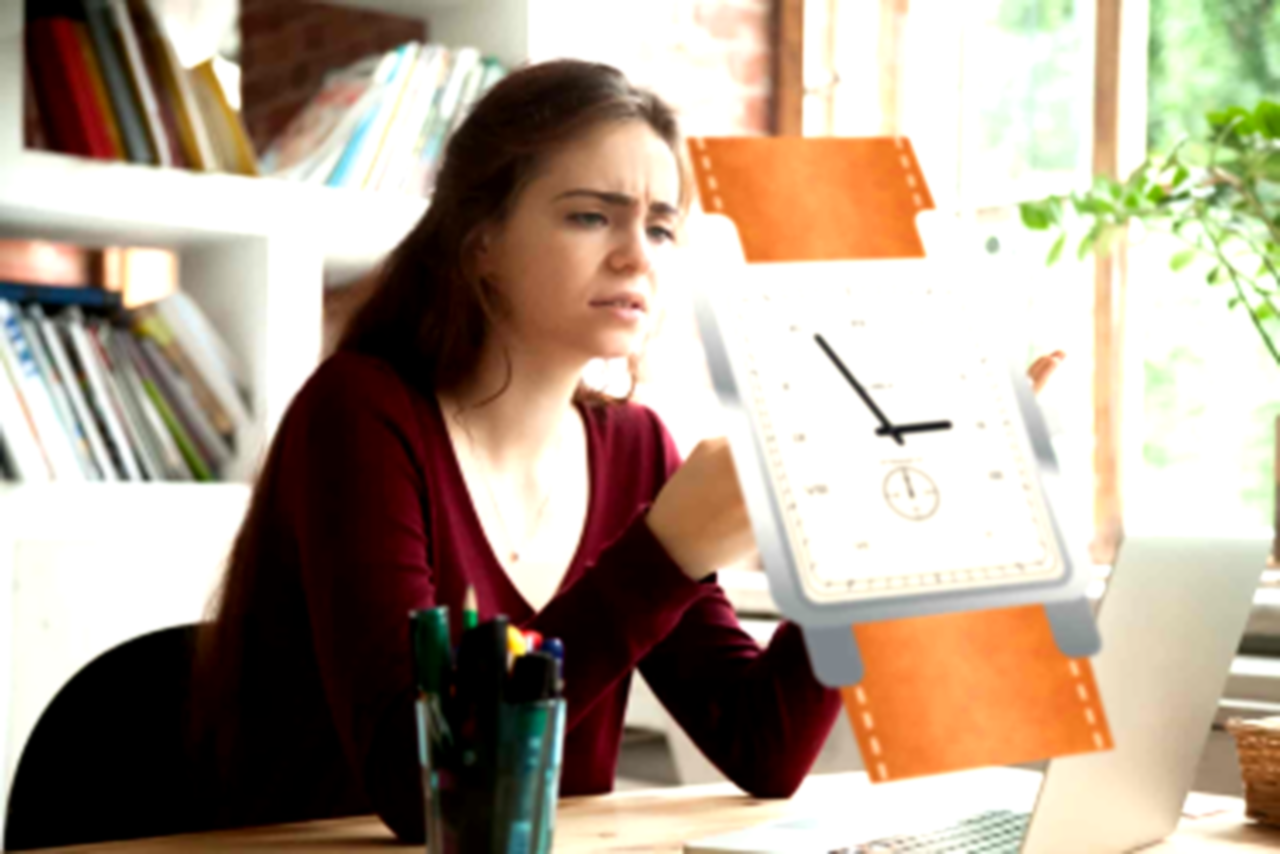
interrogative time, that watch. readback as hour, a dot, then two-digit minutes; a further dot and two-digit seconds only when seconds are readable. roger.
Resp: 2.56
